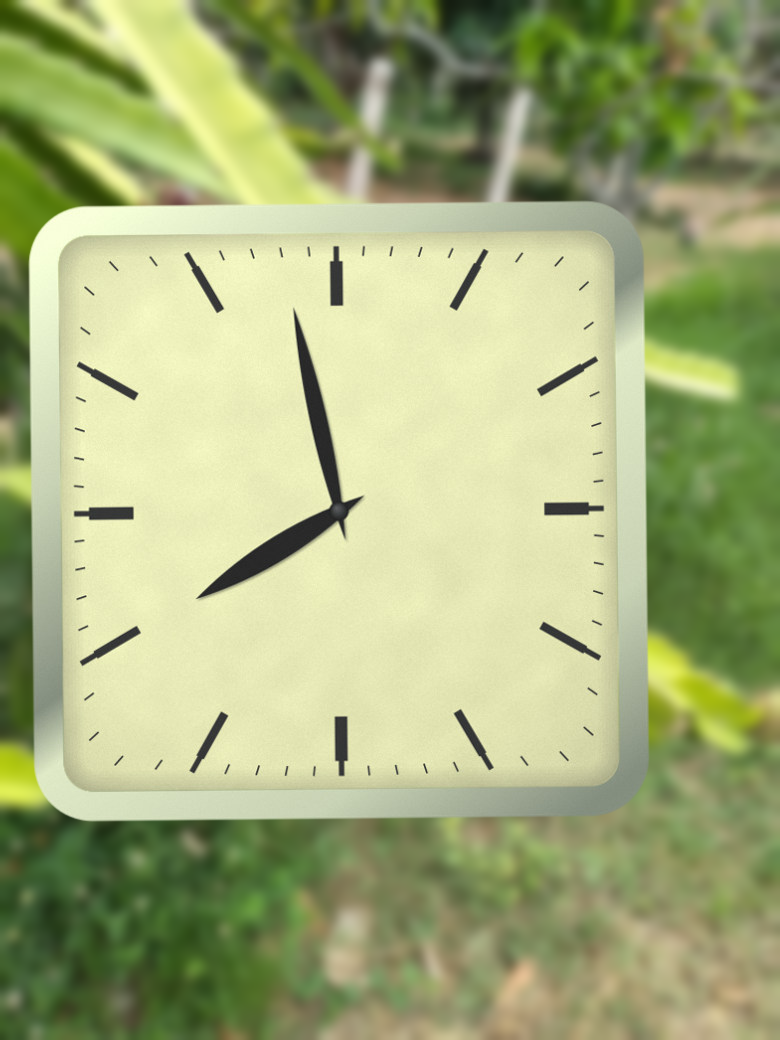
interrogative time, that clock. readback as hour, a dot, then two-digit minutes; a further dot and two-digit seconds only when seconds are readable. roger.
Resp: 7.58
